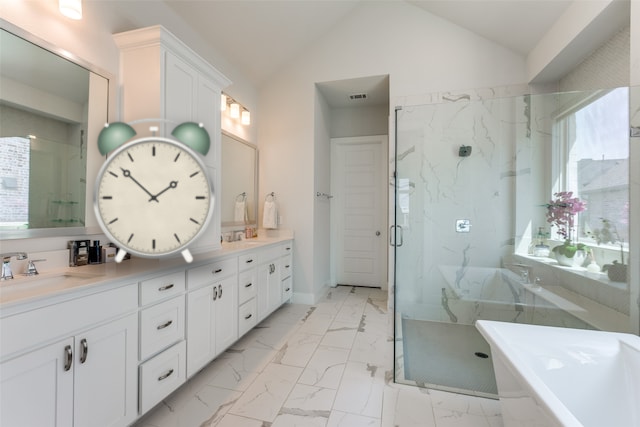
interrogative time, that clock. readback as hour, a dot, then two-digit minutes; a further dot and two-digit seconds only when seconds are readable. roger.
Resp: 1.52
